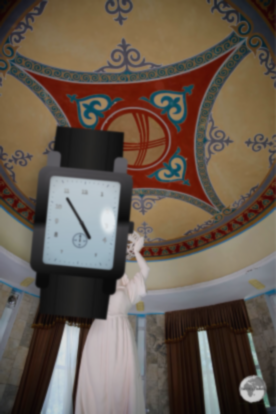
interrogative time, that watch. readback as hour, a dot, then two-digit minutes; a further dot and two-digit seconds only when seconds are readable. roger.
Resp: 4.54
